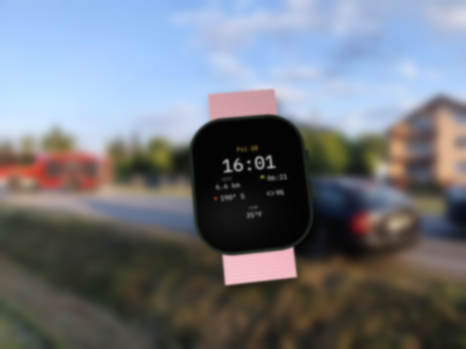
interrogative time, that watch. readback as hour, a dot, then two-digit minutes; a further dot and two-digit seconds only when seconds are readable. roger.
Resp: 16.01
